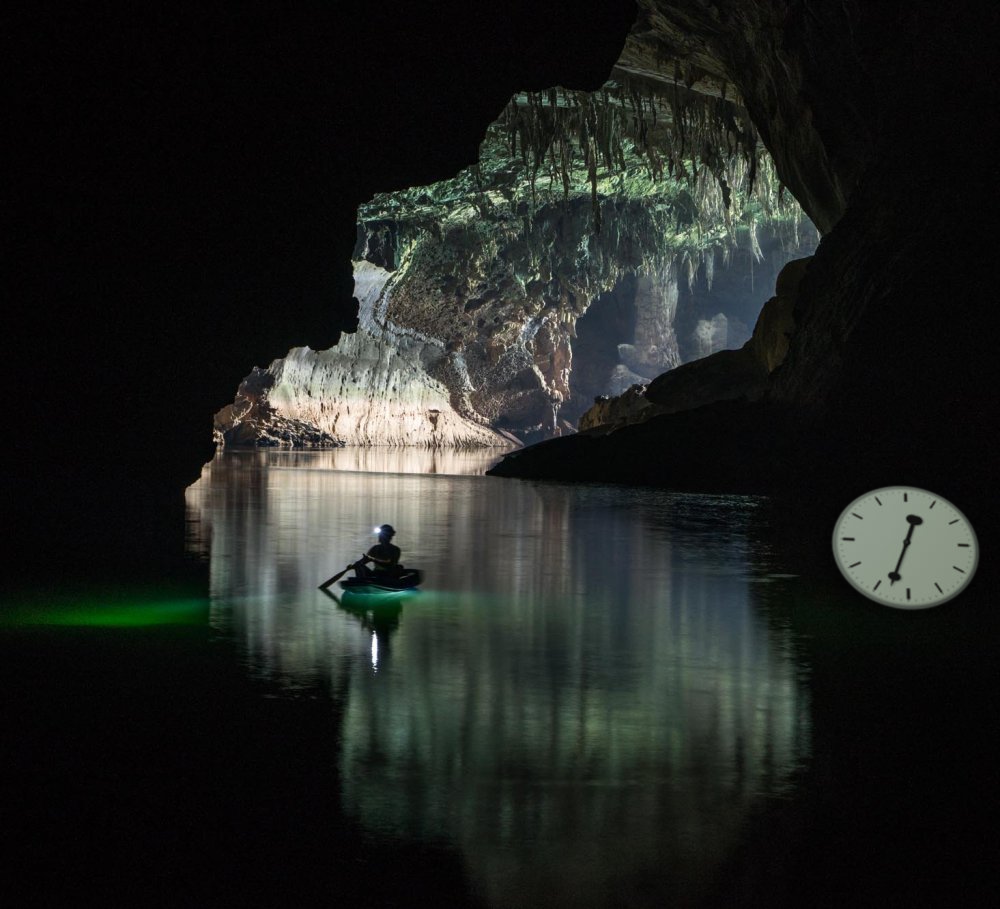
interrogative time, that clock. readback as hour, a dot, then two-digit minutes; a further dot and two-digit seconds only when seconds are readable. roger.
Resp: 12.33
